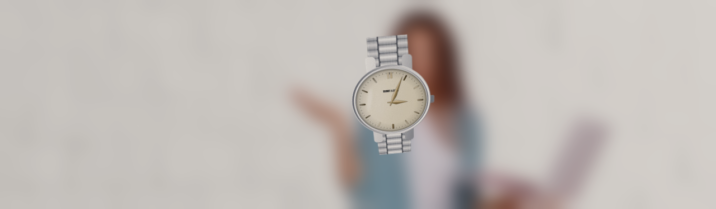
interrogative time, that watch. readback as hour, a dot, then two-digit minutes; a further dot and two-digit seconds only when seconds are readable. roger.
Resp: 3.04
